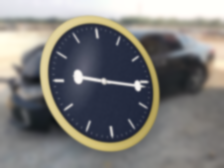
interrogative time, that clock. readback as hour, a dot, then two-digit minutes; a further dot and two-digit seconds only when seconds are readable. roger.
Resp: 9.16
